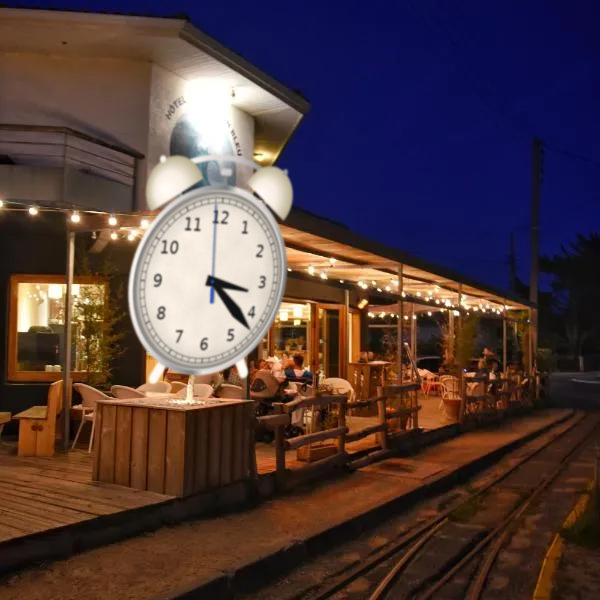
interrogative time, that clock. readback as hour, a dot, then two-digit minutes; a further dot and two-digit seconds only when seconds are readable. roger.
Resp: 3.21.59
